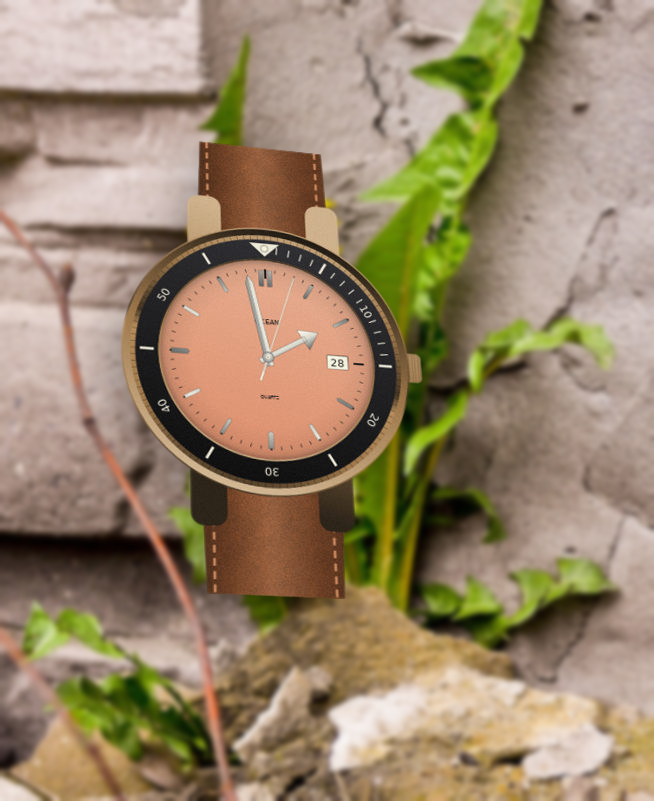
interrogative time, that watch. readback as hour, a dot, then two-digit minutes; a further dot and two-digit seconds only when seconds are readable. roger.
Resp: 1.58.03
